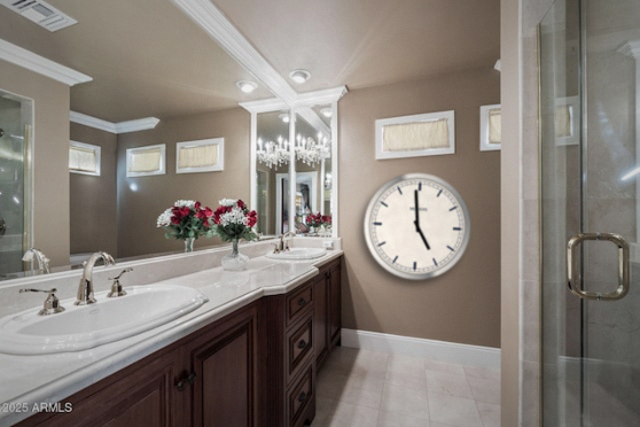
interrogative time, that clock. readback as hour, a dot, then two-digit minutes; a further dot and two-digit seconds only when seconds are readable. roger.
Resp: 4.59
